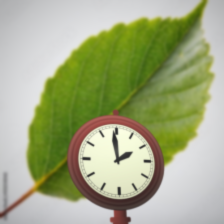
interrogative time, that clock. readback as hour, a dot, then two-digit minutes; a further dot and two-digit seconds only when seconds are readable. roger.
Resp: 1.59
